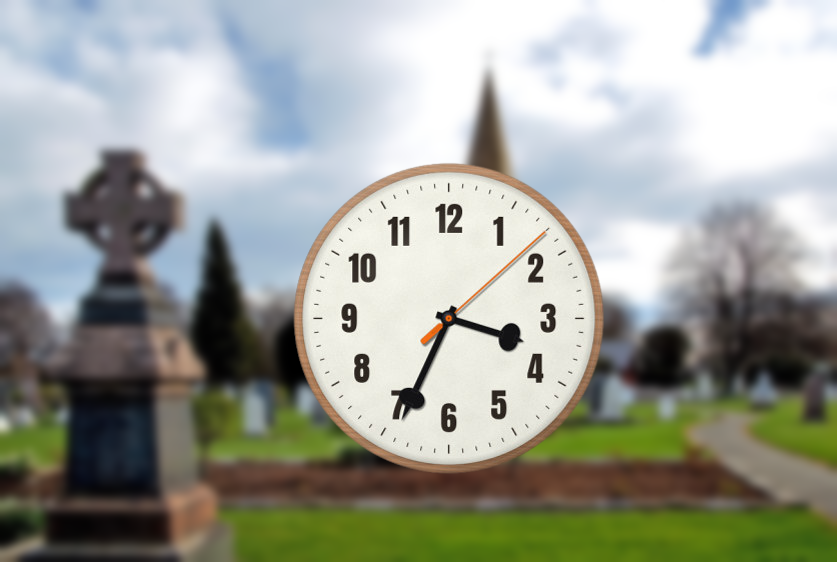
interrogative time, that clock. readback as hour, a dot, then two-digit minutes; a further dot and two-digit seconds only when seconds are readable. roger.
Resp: 3.34.08
